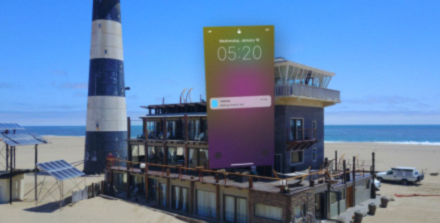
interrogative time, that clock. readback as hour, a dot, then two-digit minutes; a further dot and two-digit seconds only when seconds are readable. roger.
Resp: 5.20
